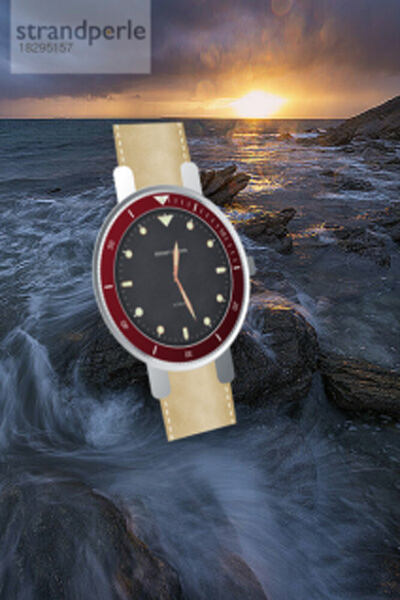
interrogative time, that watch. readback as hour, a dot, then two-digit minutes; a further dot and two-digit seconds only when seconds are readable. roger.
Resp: 12.27
